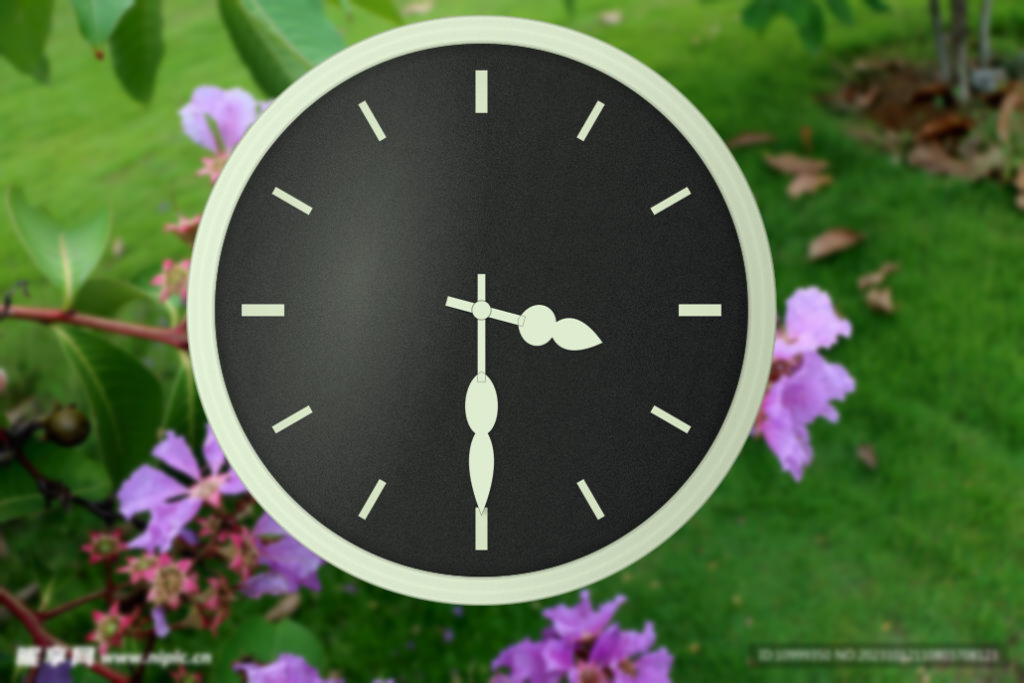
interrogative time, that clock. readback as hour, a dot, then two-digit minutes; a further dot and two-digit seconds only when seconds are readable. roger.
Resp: 3.30
